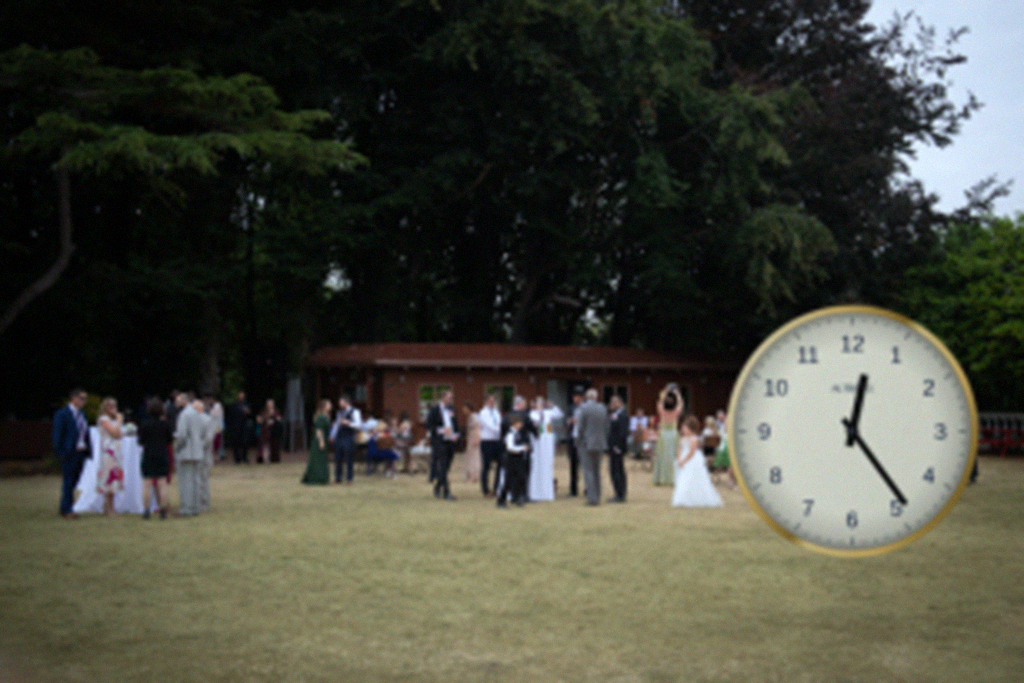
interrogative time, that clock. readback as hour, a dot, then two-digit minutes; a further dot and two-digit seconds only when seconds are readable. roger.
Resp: 12.24
